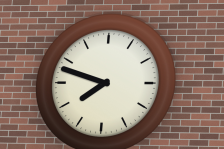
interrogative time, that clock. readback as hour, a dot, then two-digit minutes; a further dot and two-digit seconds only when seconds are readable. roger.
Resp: 7.48
